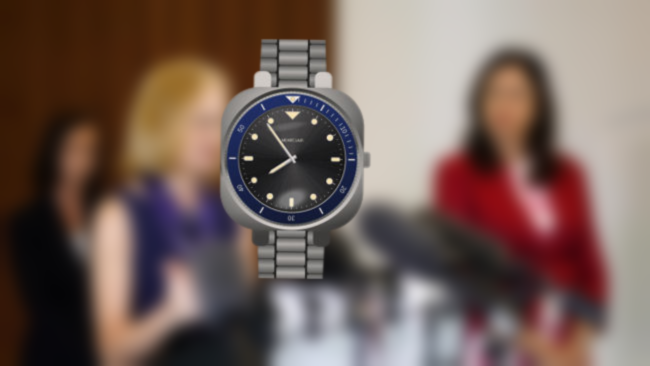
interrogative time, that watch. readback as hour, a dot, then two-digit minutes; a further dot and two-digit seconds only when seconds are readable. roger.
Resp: 7.54
